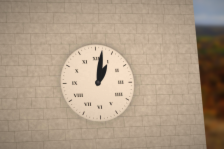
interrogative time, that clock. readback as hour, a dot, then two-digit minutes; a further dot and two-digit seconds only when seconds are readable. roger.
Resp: 1.02
